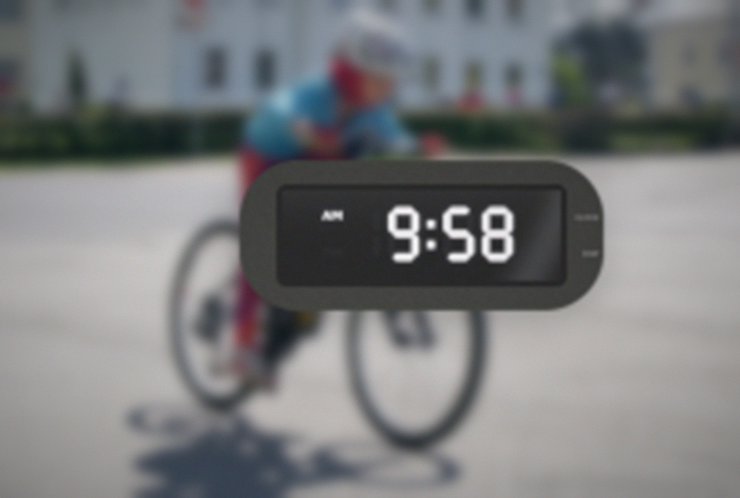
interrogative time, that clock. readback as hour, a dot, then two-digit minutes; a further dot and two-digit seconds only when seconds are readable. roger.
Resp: 9.58
